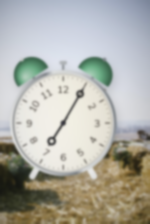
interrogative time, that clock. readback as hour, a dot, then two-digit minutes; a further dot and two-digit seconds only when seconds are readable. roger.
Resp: 7.05
